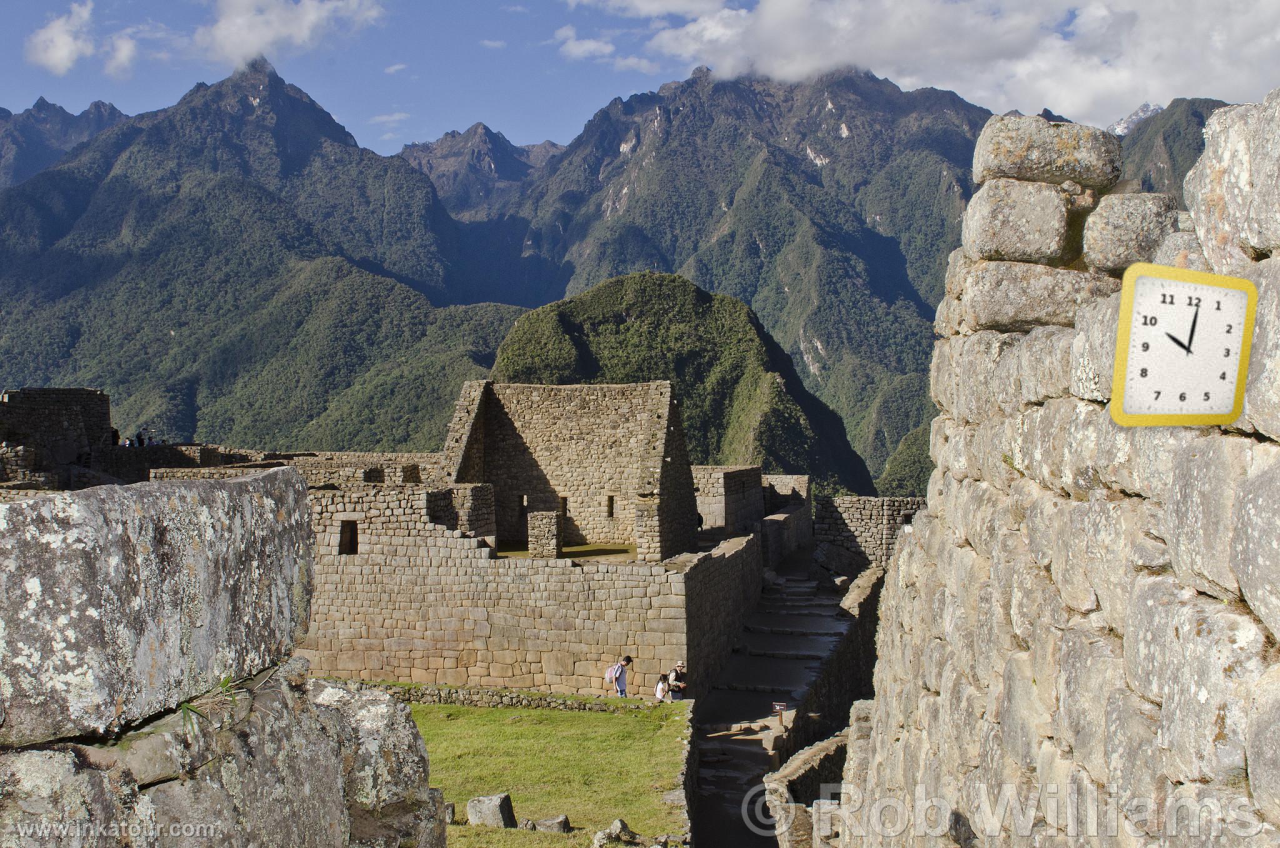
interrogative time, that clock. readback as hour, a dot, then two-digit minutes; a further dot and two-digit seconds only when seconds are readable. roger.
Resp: 10.01
